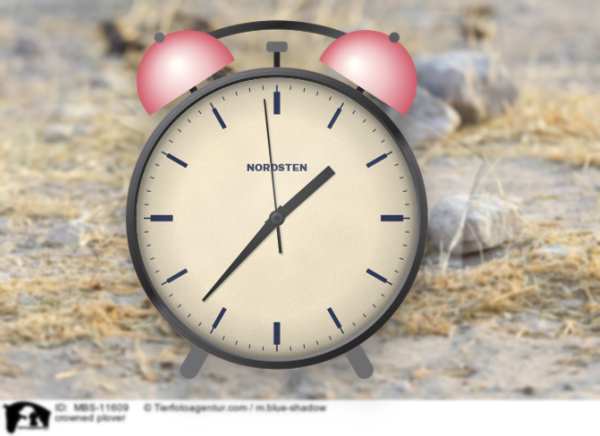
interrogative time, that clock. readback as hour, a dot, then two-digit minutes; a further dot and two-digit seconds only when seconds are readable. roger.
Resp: 1.36.59
